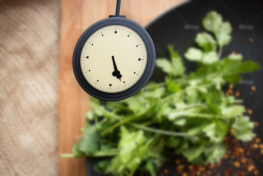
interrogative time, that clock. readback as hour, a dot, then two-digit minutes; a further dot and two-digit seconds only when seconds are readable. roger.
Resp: 5.26
